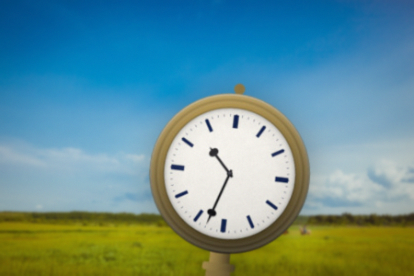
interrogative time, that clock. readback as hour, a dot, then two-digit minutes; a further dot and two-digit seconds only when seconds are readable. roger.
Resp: 10.33
